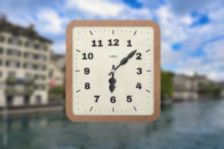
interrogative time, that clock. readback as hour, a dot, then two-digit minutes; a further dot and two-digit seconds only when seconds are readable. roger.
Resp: 6.08
